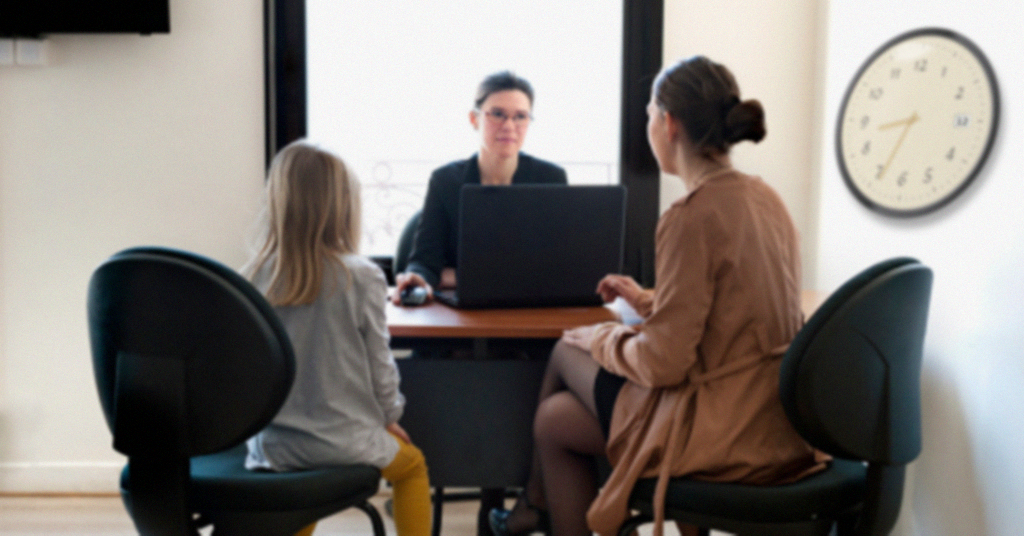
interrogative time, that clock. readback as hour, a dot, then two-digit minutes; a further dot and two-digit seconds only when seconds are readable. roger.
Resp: 8.34
